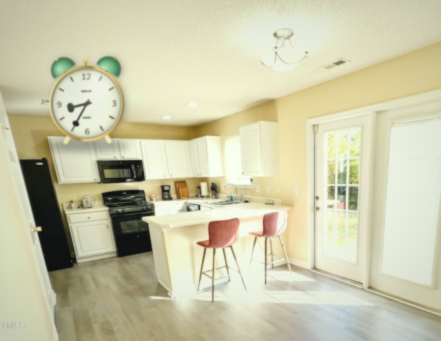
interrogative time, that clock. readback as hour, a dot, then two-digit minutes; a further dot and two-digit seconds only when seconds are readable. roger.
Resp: 8.35
